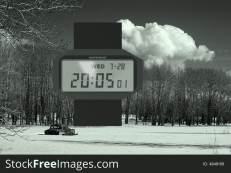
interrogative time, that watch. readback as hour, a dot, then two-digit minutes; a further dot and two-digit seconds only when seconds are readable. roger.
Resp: 20.05.01
